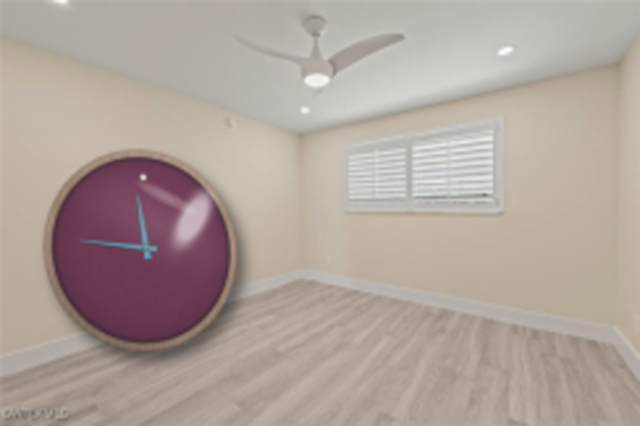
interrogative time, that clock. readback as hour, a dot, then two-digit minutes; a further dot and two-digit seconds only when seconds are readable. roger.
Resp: 11.46
